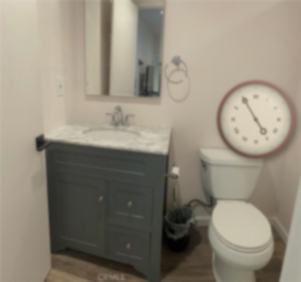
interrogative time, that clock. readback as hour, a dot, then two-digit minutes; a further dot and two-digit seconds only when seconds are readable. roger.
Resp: 4.55
